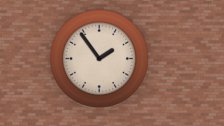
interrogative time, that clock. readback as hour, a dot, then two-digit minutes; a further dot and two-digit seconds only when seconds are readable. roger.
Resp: 1.54
